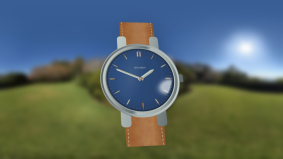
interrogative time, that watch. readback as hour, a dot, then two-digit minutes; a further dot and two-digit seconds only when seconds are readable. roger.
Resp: 1.49
